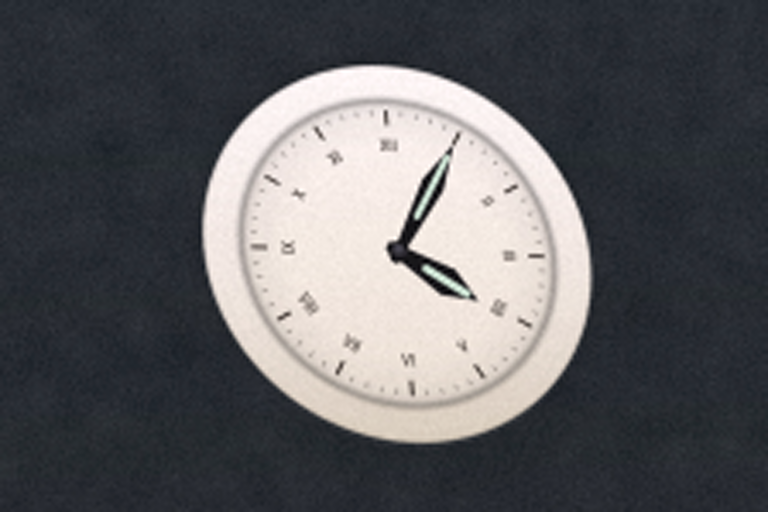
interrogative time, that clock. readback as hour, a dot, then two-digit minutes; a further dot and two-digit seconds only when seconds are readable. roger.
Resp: 4.05
